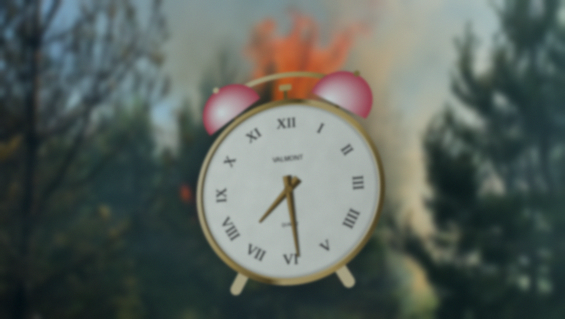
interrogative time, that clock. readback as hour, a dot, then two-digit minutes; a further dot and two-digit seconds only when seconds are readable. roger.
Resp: 7.29
